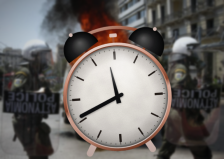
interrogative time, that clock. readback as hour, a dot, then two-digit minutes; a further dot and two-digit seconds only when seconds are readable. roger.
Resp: 11.41
